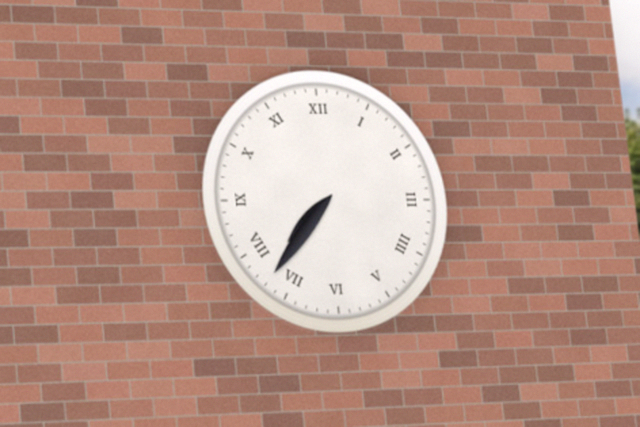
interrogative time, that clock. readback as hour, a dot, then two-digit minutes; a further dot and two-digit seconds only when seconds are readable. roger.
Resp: 7.37
